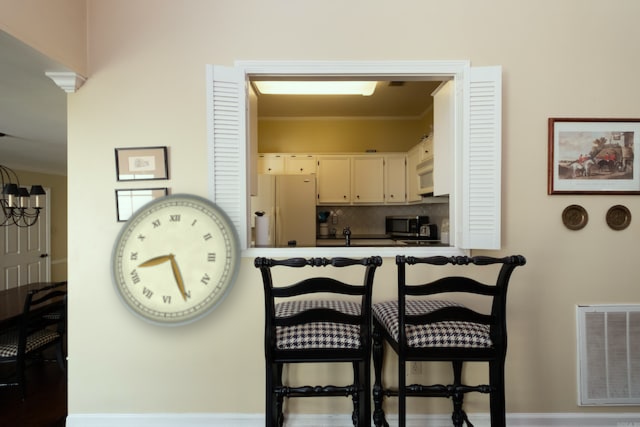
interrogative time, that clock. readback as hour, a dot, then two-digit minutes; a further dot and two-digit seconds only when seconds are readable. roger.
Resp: 8.26
